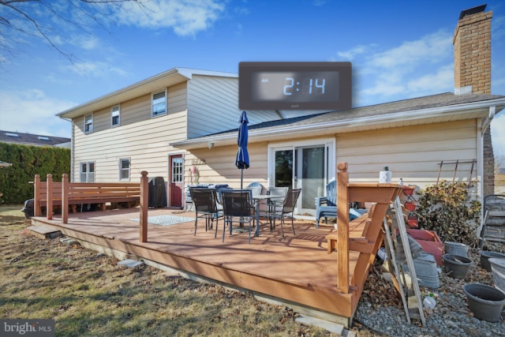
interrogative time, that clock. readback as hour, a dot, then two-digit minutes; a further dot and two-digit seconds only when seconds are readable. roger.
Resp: 2.14
